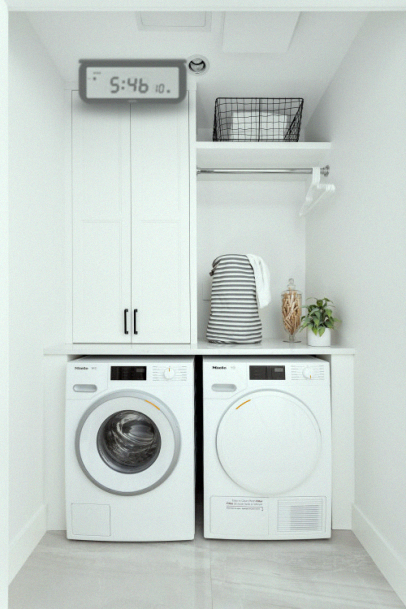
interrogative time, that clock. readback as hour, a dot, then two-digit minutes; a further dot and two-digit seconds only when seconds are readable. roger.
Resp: 5.46.10
